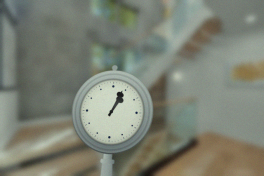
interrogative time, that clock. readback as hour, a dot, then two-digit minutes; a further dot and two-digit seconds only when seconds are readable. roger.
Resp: 1.04
